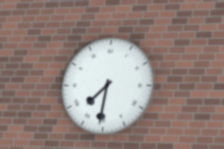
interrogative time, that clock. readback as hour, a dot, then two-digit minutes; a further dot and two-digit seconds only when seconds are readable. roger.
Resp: 7.31
